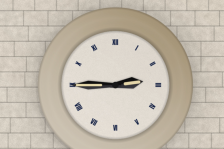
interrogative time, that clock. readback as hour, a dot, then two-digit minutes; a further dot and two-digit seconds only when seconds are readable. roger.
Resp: 2.45
